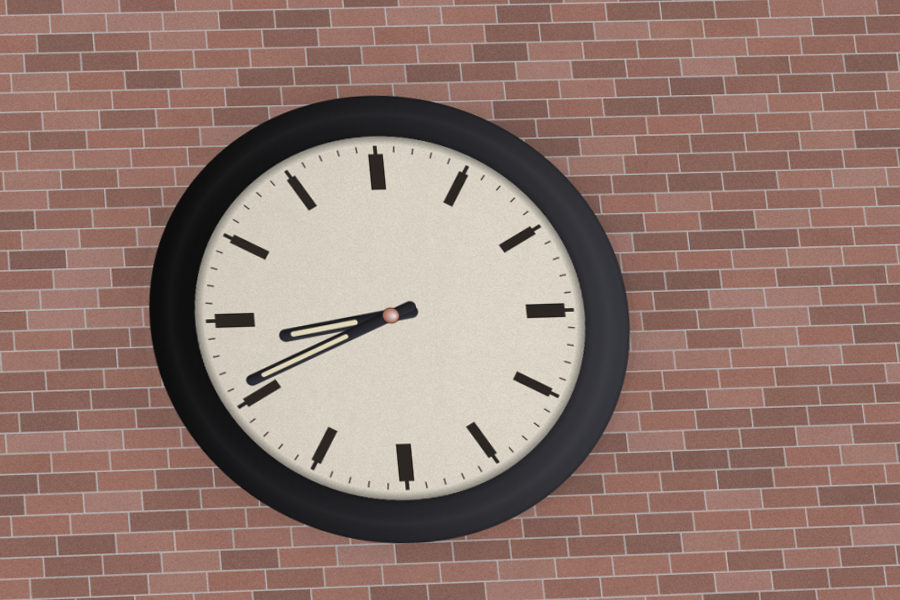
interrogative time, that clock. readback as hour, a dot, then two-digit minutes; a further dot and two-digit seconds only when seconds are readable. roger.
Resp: 8.41
